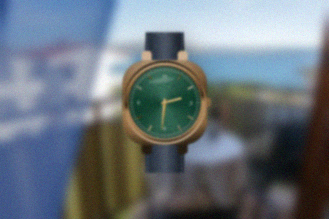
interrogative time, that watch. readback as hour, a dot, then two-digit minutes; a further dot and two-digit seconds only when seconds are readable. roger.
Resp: 2.31
